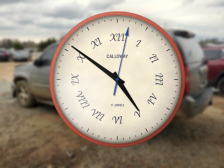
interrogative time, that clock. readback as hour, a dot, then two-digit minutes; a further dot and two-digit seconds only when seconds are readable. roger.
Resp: 4.51.02
